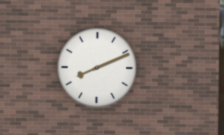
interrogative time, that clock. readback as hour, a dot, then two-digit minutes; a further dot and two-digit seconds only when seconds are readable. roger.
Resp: 8.11
